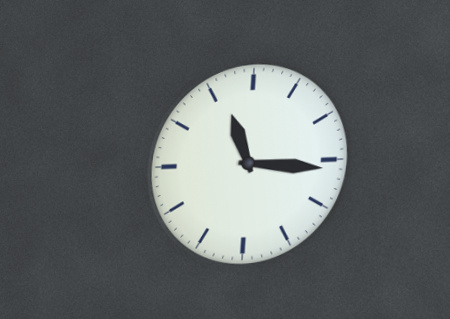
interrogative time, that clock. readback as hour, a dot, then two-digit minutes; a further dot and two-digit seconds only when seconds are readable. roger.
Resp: 11.16
